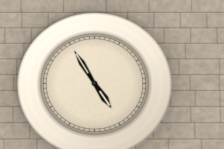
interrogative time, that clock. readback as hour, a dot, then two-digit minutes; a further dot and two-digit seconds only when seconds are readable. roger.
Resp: 4.55
